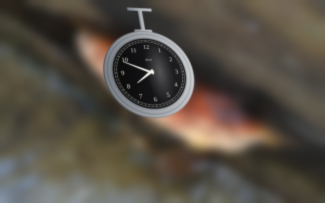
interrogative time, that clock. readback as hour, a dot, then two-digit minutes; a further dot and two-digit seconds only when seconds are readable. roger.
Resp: 7.49
